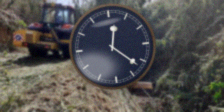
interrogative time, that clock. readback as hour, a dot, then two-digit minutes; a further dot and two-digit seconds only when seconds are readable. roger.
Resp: 12.22
